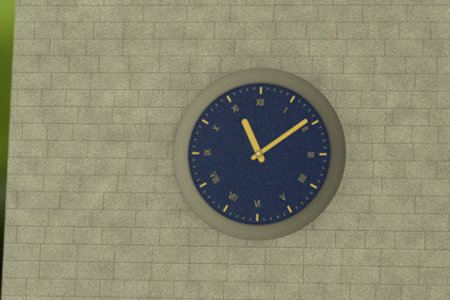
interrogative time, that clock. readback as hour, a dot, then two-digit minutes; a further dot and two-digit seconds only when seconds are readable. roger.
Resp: 11.09
